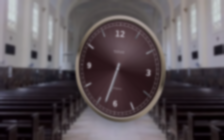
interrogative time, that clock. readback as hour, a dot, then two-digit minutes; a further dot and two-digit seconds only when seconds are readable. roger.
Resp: 6.33
